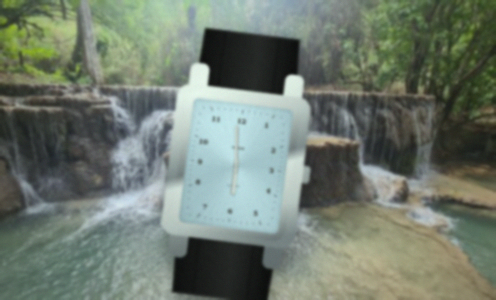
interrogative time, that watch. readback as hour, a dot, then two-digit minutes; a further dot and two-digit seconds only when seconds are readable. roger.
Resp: 5.59
